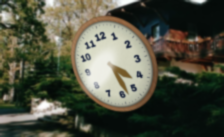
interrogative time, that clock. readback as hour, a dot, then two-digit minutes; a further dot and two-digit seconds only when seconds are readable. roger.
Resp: 4.28
